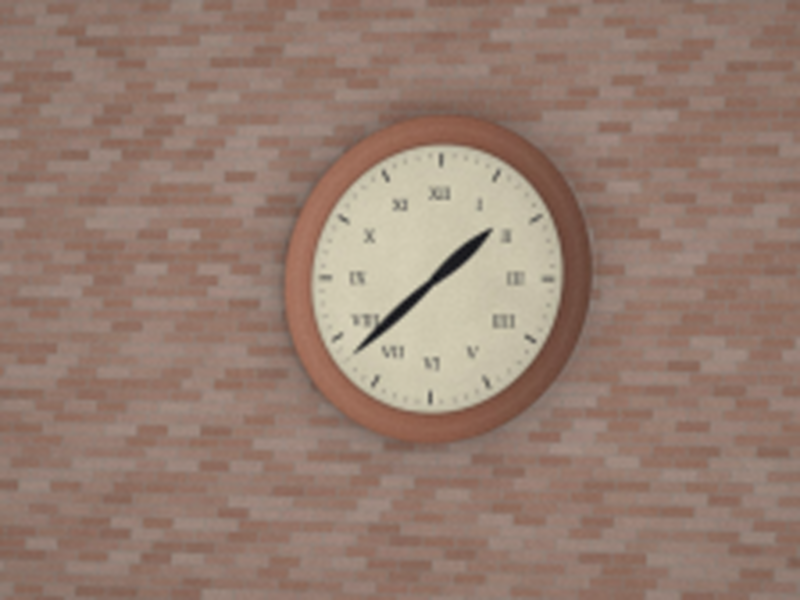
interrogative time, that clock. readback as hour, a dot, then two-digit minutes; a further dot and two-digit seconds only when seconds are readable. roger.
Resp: 1.38
